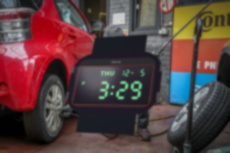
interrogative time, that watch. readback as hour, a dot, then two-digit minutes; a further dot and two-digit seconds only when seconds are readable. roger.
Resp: 3.29
